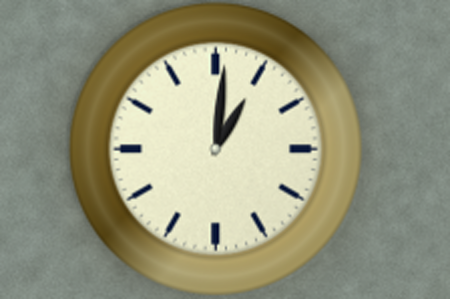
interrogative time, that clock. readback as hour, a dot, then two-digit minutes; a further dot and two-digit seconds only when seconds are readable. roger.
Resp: 1.01
